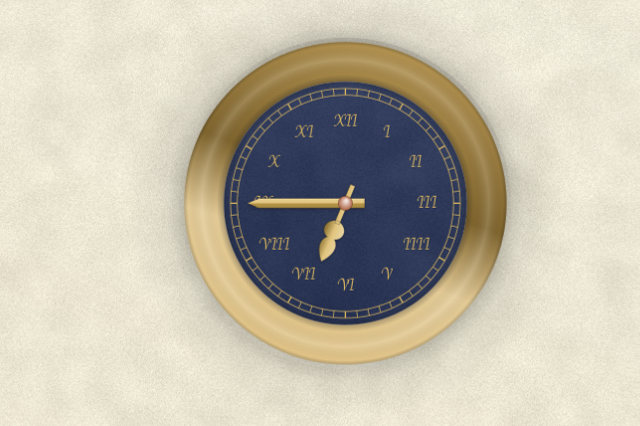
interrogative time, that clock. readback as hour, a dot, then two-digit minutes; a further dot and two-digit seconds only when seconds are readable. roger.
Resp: 6.45
